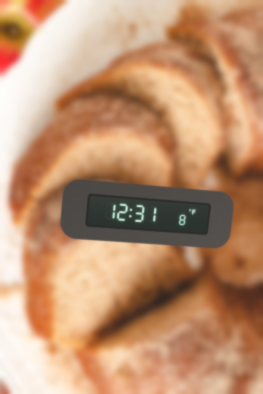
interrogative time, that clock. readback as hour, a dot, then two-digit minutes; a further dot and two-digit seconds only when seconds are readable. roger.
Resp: 12.31
